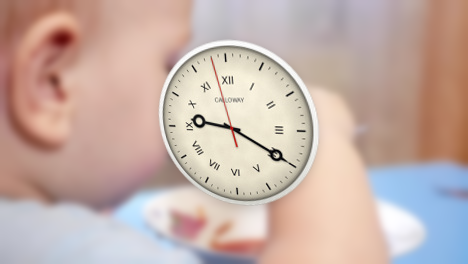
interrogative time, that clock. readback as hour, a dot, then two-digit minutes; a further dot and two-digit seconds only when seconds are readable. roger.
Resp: 9.19.58
